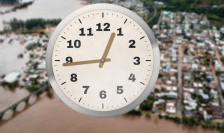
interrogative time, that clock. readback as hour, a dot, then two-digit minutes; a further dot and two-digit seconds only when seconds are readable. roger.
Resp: 12.44
